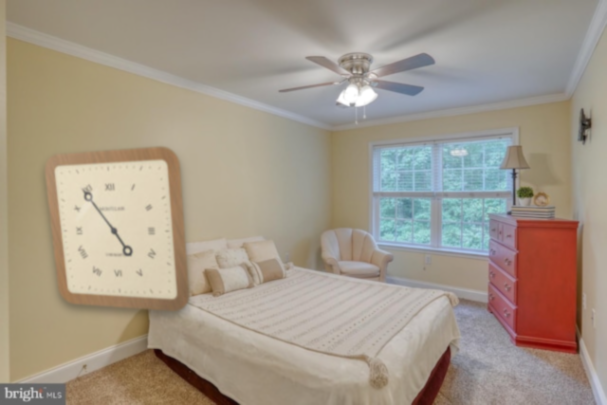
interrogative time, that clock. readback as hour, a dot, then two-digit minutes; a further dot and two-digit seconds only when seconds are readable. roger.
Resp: 4.54
